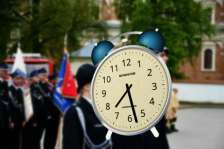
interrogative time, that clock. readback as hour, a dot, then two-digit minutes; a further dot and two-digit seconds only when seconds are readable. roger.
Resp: 7.28
